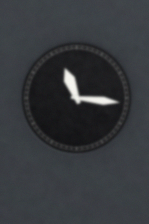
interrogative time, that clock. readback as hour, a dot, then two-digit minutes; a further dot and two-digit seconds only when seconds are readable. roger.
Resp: 11.16
